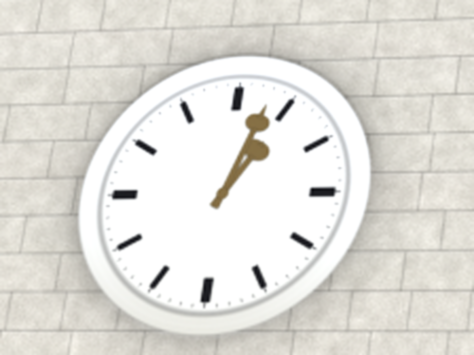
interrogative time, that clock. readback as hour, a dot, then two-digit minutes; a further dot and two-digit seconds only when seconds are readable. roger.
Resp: 1.03
